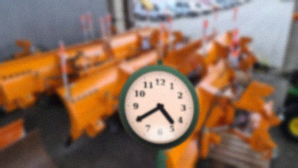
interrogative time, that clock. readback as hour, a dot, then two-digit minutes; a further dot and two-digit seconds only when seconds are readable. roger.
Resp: 4.40
